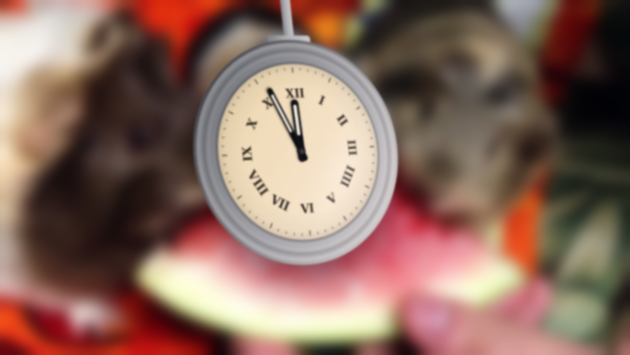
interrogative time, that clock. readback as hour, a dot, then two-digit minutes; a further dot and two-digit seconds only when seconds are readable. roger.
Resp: 11.56
